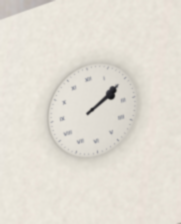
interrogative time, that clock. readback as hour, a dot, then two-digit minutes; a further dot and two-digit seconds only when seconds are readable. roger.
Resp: 2.10
